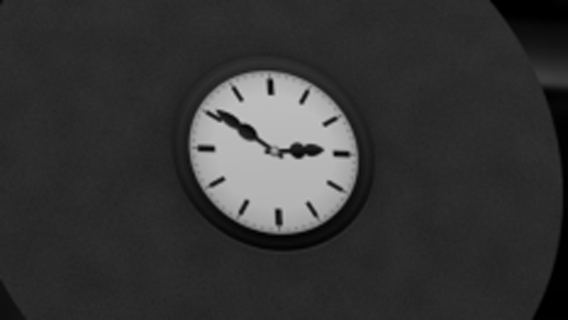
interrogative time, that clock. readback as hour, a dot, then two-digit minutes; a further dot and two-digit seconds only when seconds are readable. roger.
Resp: 2.51
